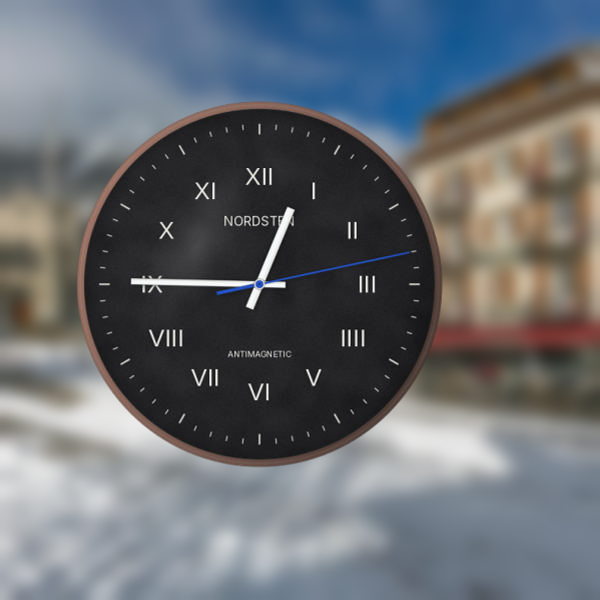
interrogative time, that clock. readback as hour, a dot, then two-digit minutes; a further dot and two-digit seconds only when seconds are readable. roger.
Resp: 12.45.13
